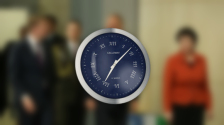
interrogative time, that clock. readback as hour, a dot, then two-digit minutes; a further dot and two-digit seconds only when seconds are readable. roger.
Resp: 7.08
